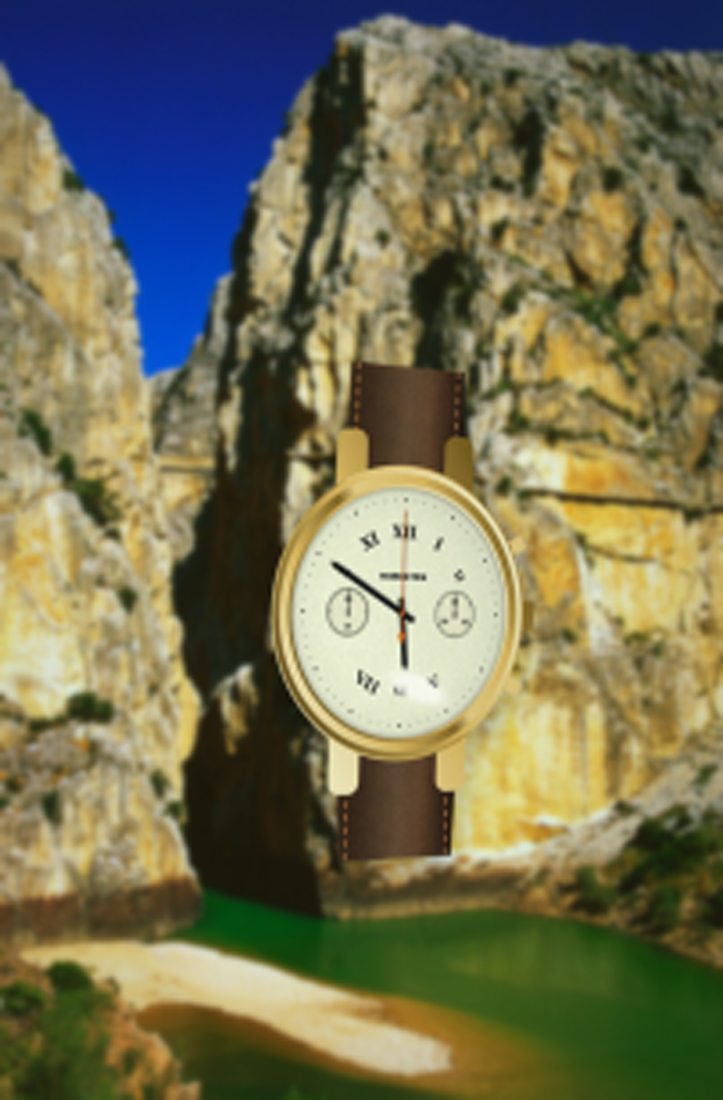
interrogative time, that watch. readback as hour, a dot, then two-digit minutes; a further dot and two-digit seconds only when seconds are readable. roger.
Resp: 5.50
